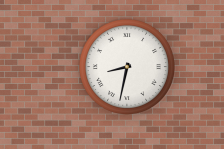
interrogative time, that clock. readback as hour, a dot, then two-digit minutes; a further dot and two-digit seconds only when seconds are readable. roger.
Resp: 8.32
